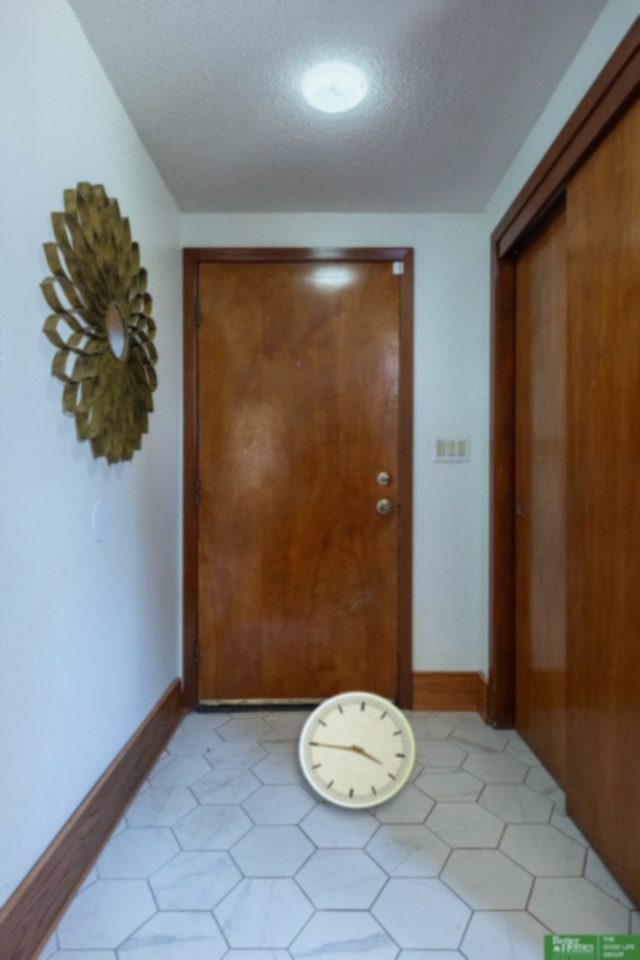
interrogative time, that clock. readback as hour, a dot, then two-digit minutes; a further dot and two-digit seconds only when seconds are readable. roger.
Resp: 3.45
